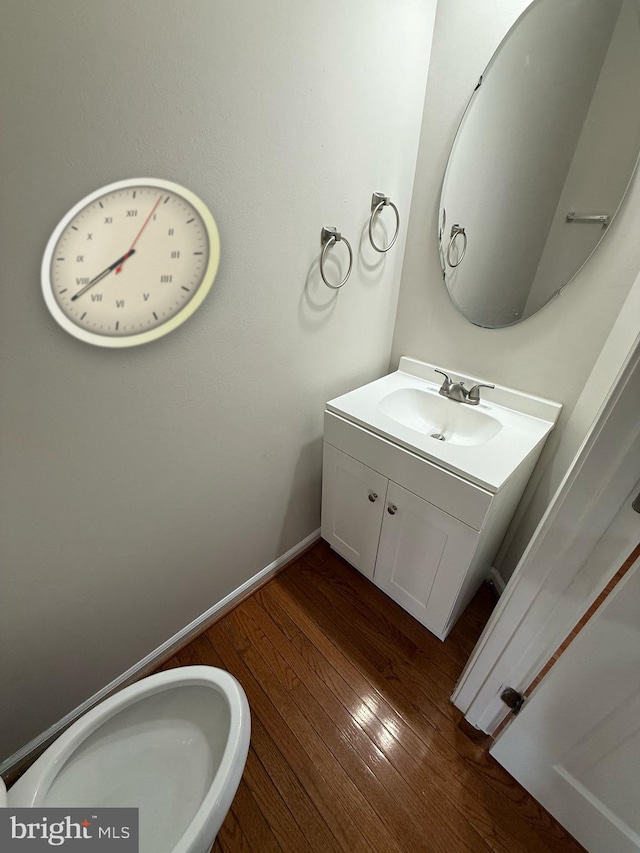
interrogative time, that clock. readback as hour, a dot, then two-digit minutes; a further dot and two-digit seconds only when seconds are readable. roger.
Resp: 7.38.04
